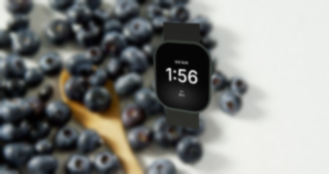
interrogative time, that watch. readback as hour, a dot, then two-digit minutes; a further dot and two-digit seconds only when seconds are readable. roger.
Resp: 1.56
